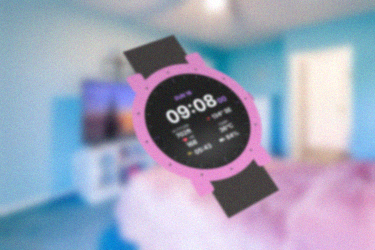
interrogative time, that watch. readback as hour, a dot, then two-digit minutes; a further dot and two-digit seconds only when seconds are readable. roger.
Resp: 9.08
